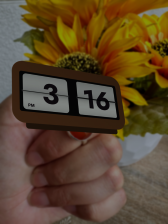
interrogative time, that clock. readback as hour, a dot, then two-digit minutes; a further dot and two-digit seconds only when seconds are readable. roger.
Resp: 3.16
